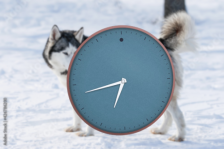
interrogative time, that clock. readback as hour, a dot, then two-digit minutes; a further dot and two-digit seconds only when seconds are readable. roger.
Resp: 6.43
